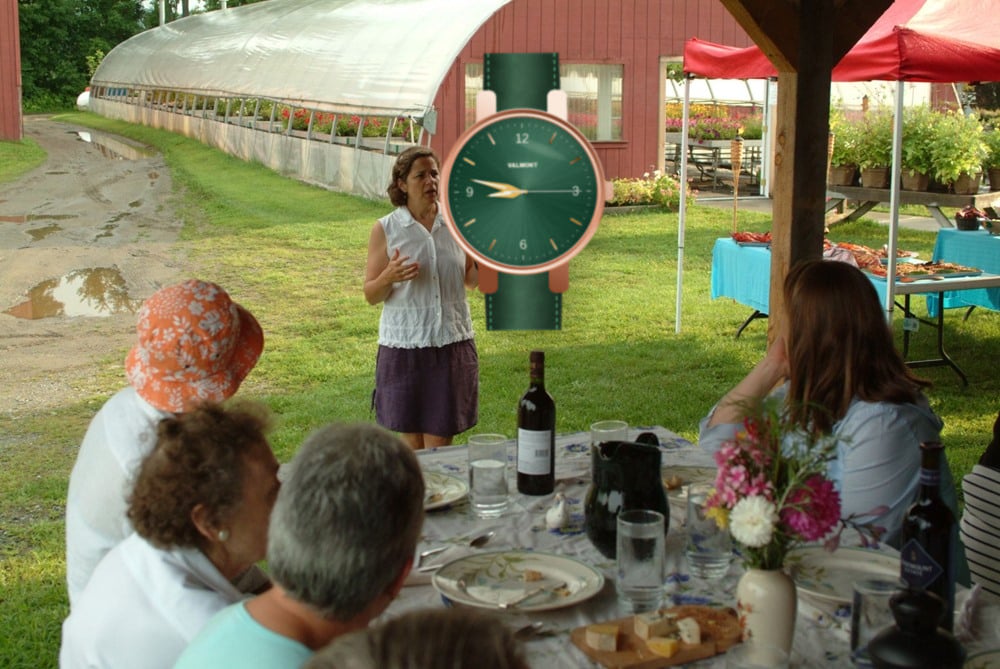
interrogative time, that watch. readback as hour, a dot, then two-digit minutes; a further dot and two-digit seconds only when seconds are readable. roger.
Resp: 8.47.15
